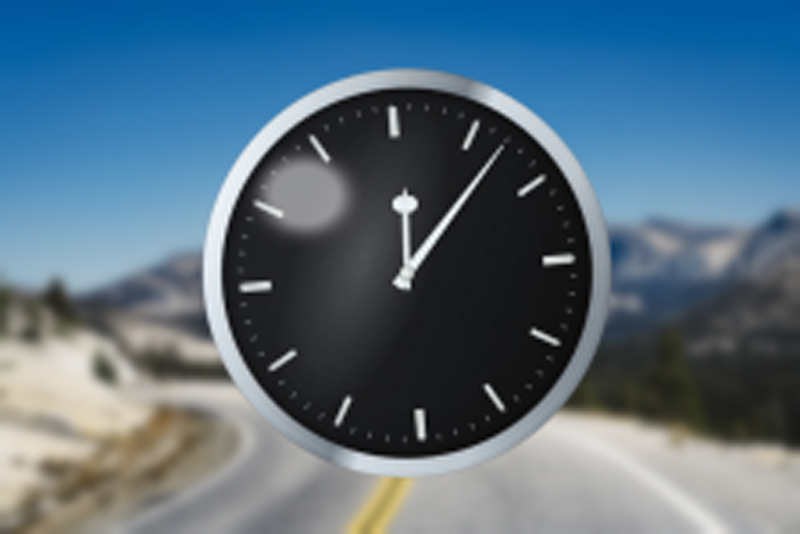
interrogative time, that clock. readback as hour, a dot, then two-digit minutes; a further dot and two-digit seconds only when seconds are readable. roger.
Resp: 12.07
